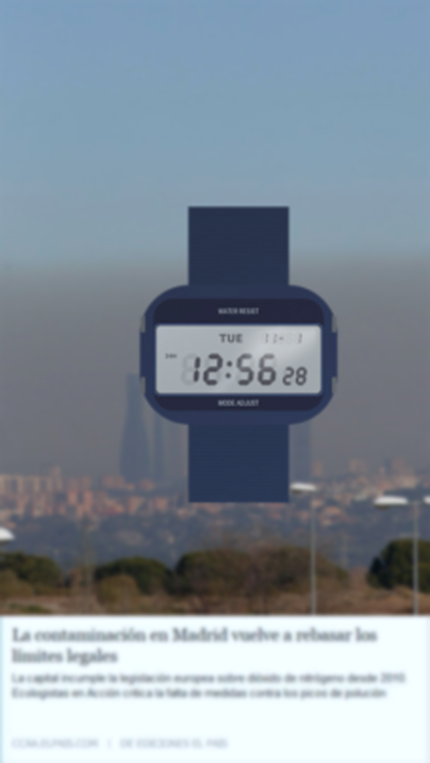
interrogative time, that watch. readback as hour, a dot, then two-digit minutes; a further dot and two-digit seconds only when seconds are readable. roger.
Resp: 12.56.28
